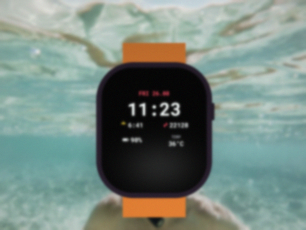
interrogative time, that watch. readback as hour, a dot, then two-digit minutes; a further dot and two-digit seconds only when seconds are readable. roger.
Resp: 11.23
